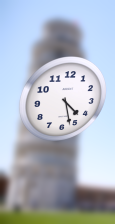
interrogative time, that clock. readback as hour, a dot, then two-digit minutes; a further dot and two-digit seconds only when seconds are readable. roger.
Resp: 4.27
